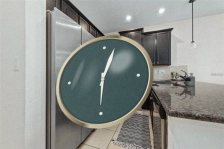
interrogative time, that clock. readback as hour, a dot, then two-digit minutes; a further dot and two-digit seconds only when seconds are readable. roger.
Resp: 6.03
